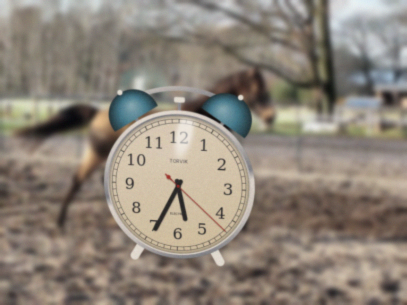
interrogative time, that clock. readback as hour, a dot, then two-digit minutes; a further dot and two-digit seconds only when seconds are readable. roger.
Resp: 5.34.22
